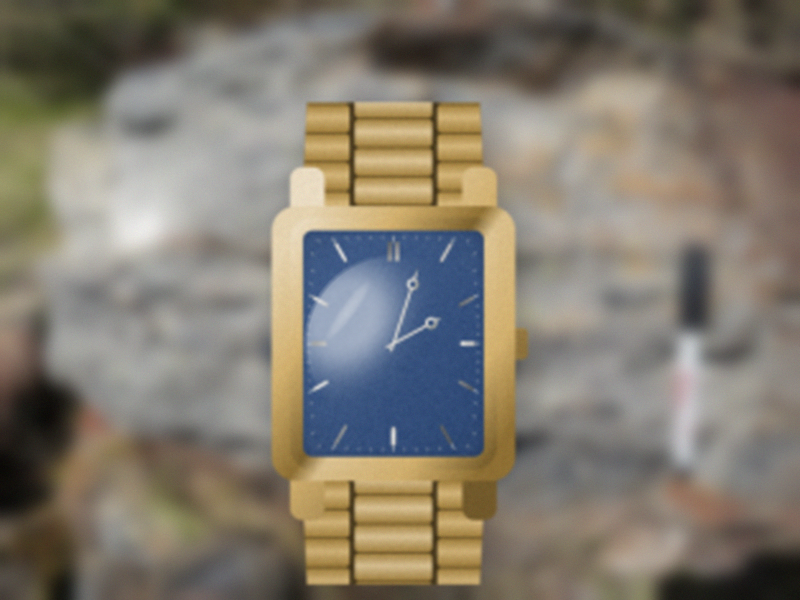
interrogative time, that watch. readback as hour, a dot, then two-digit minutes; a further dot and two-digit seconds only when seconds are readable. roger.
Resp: 2.03
